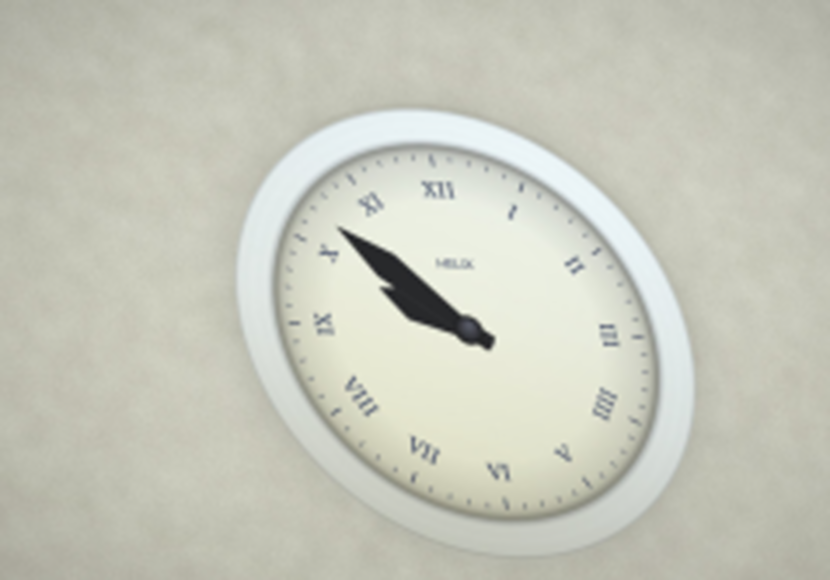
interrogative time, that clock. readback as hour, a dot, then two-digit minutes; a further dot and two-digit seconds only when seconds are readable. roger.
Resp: 9.52
